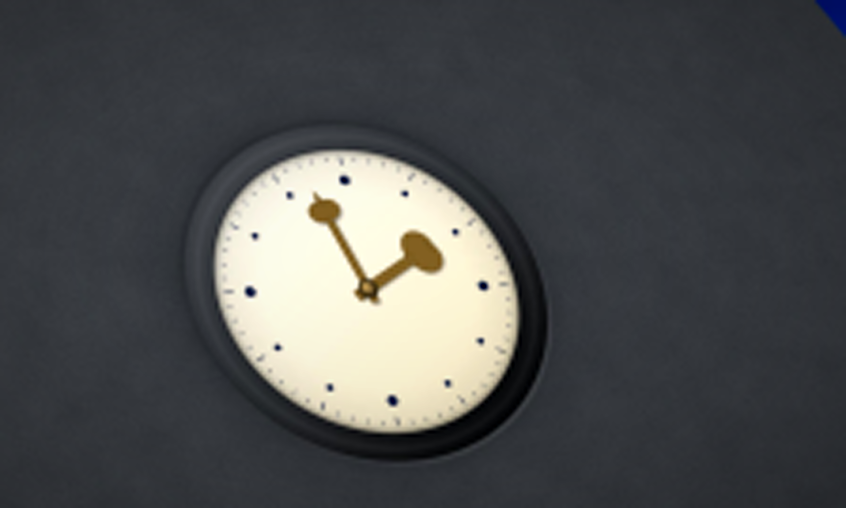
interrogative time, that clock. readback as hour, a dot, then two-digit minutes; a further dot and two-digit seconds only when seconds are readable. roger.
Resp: 1.57
